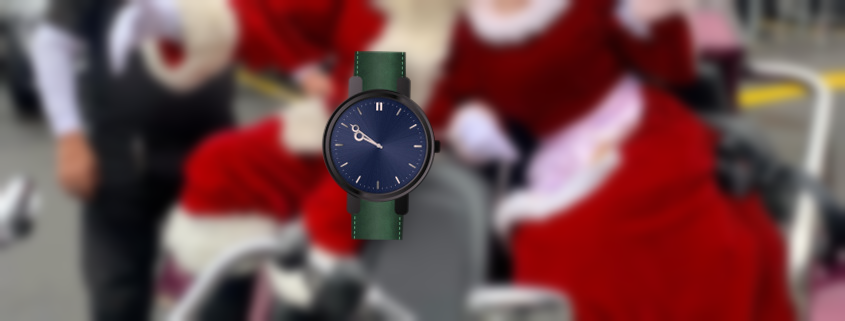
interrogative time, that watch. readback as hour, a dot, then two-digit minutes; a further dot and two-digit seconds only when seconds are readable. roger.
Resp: 9.51
